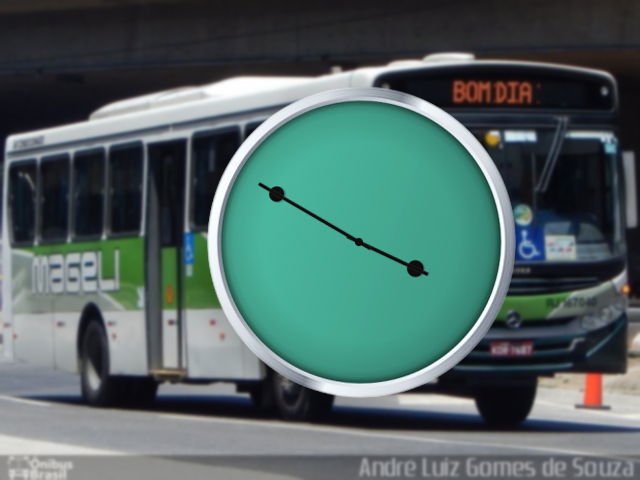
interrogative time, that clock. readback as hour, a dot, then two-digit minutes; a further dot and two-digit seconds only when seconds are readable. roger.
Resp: 3.50
